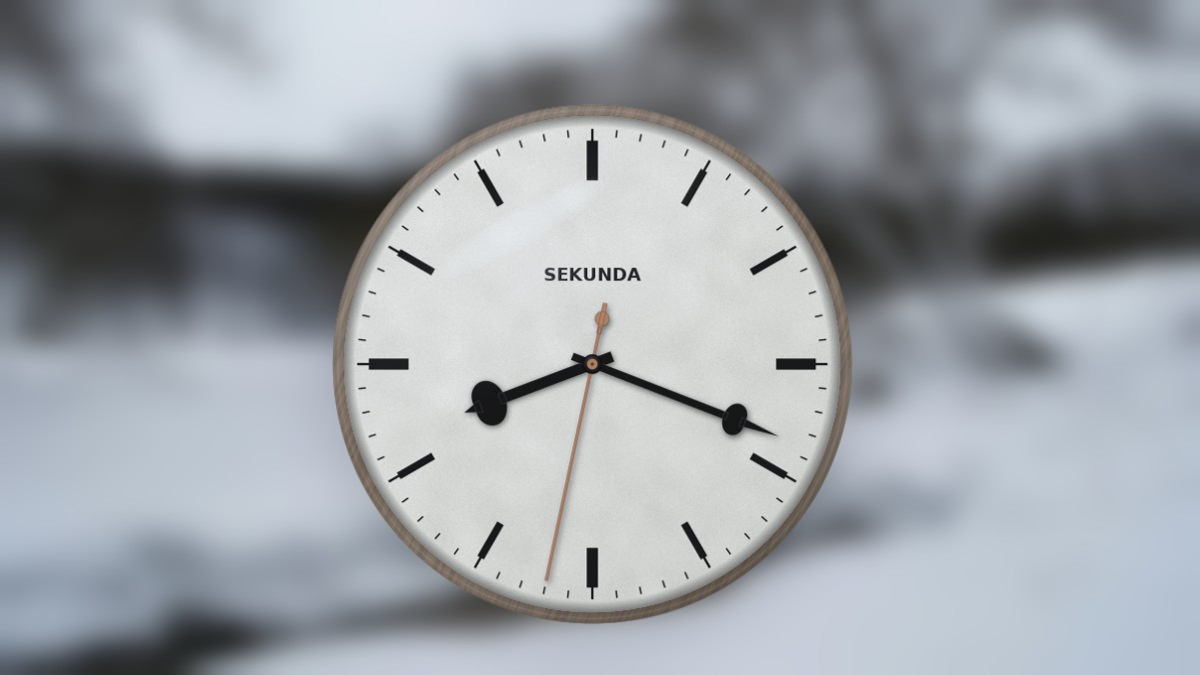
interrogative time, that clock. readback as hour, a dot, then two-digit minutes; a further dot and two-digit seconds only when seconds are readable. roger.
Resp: 8.18.32
